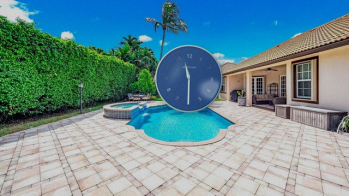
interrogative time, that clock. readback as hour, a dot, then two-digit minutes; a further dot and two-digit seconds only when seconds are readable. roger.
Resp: 11.30
